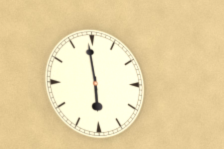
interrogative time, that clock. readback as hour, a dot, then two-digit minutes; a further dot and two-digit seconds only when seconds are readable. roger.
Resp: 5.59
